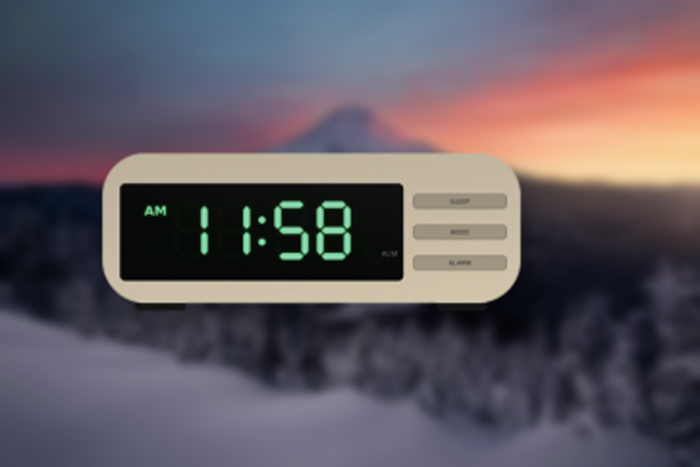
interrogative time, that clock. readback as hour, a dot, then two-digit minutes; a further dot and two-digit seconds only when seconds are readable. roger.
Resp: 11.58
